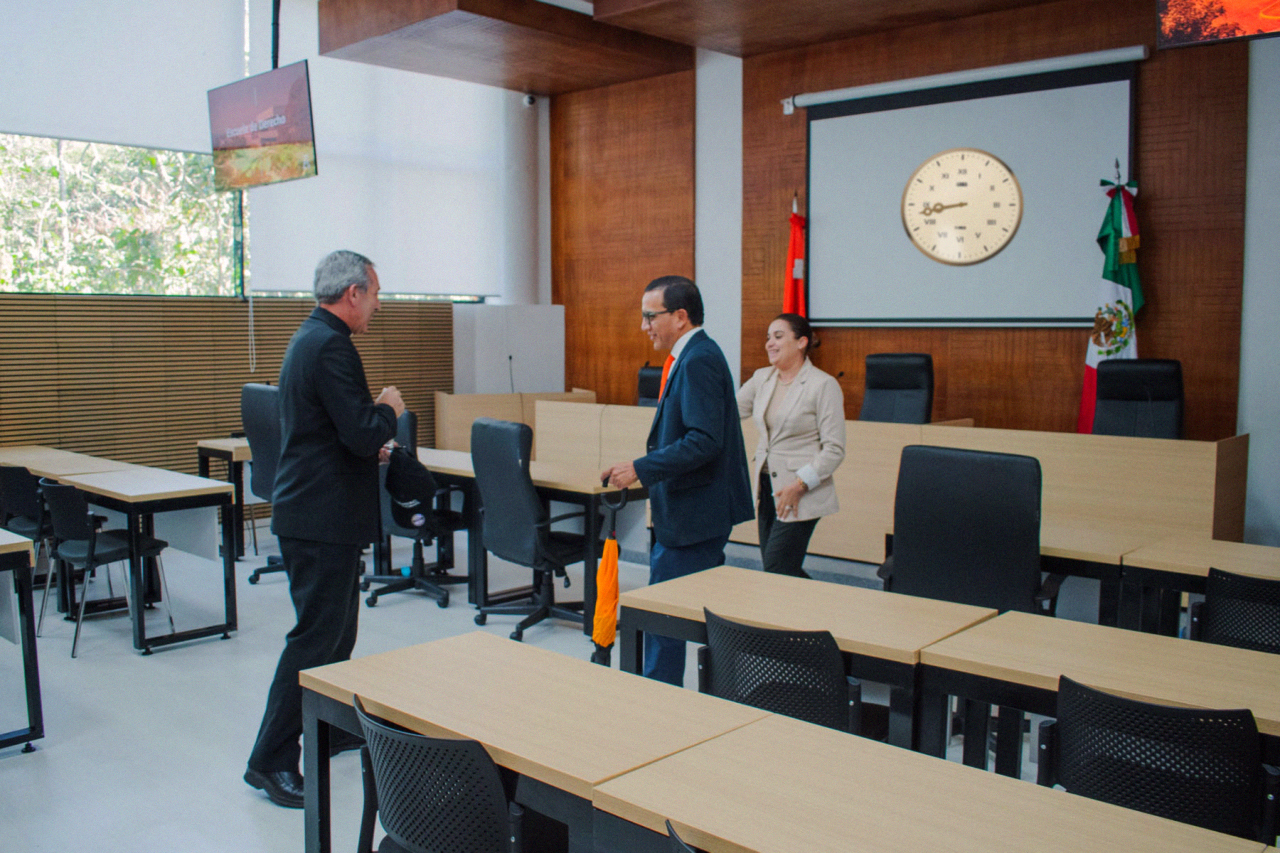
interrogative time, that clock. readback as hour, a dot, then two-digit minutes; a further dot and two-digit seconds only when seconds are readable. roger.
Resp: 8.43
